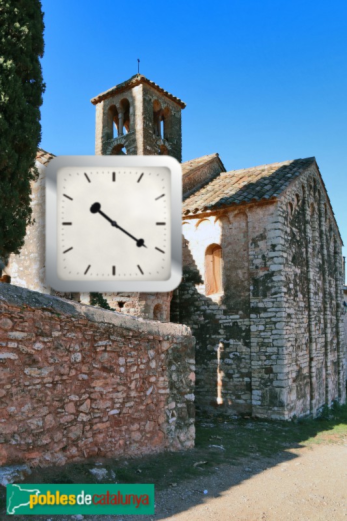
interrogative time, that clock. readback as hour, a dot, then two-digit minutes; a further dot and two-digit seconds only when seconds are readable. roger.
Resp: 10.21
